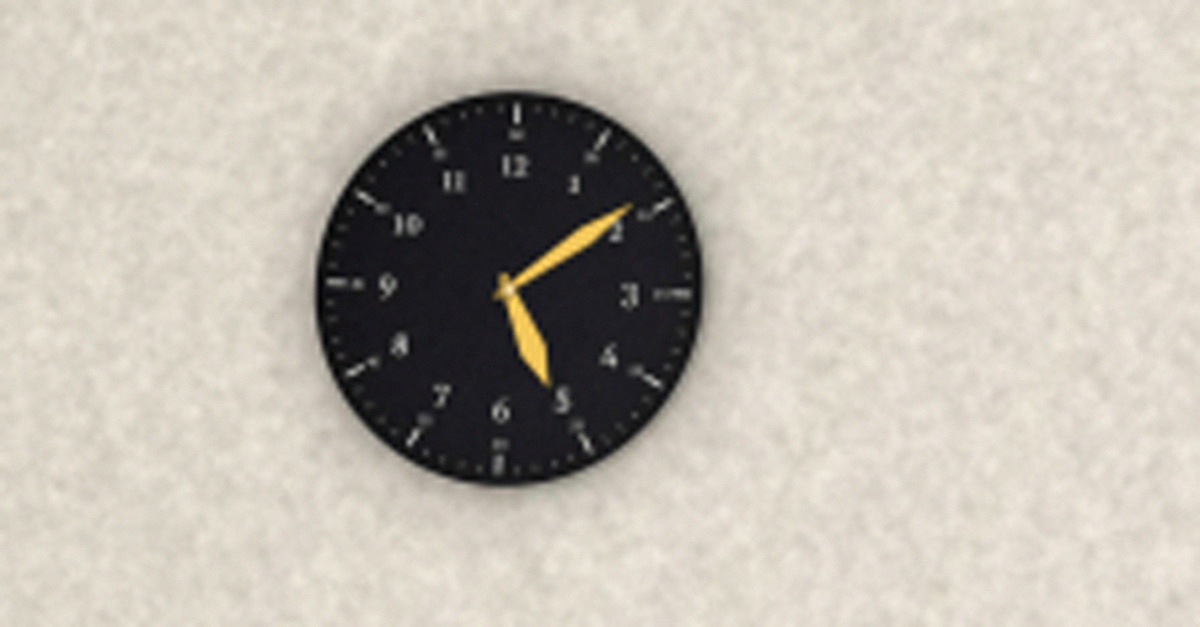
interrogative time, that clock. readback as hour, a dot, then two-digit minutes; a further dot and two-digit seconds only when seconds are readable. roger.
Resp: 5.09
